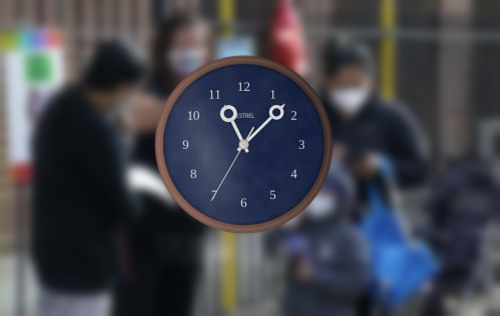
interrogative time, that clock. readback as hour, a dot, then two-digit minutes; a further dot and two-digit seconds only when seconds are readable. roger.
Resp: 11.07.35
